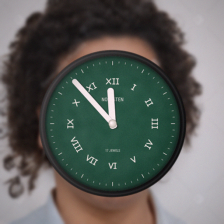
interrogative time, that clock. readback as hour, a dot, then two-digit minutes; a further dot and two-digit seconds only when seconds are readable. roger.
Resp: 11.53
